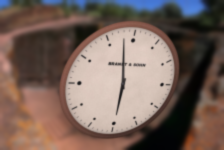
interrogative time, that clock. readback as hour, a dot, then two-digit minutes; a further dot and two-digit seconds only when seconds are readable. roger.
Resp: 5.58
